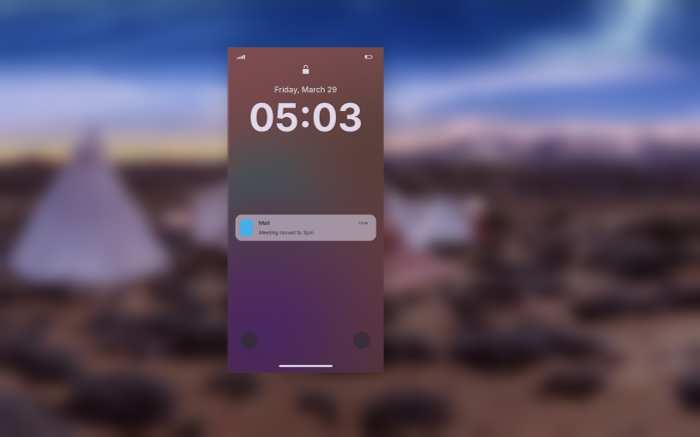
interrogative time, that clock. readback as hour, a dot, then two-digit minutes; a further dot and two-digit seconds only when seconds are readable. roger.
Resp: 5.03
